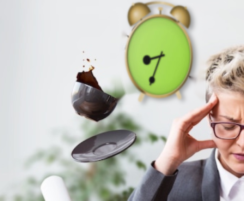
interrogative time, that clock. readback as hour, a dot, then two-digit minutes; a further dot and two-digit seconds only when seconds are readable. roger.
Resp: 8.34
